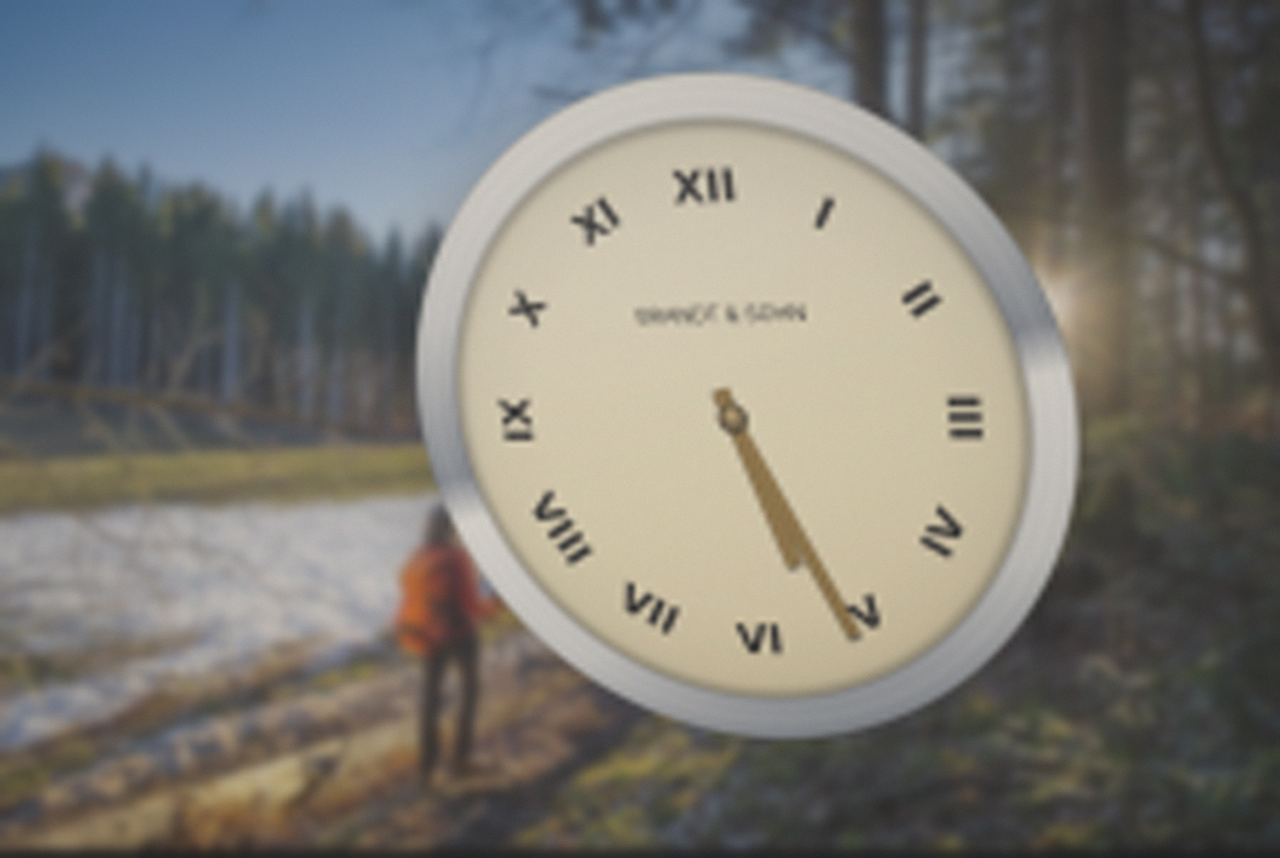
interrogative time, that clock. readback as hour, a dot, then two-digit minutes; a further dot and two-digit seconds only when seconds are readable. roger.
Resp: 5.26
